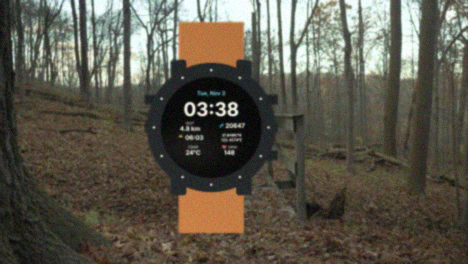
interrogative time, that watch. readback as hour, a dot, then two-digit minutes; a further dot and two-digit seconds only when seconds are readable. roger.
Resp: 3.38
